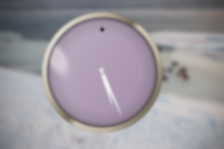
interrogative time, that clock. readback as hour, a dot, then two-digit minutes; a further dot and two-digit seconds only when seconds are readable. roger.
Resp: 5.26
